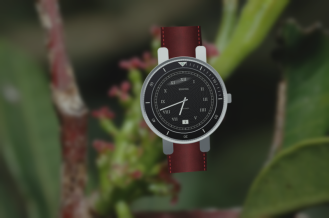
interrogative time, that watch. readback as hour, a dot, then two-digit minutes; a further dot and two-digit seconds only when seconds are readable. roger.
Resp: 6.42
